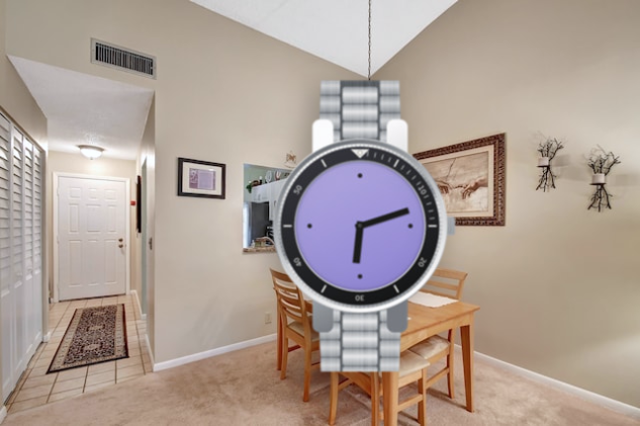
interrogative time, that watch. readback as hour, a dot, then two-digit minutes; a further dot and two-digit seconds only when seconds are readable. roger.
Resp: 6.12
